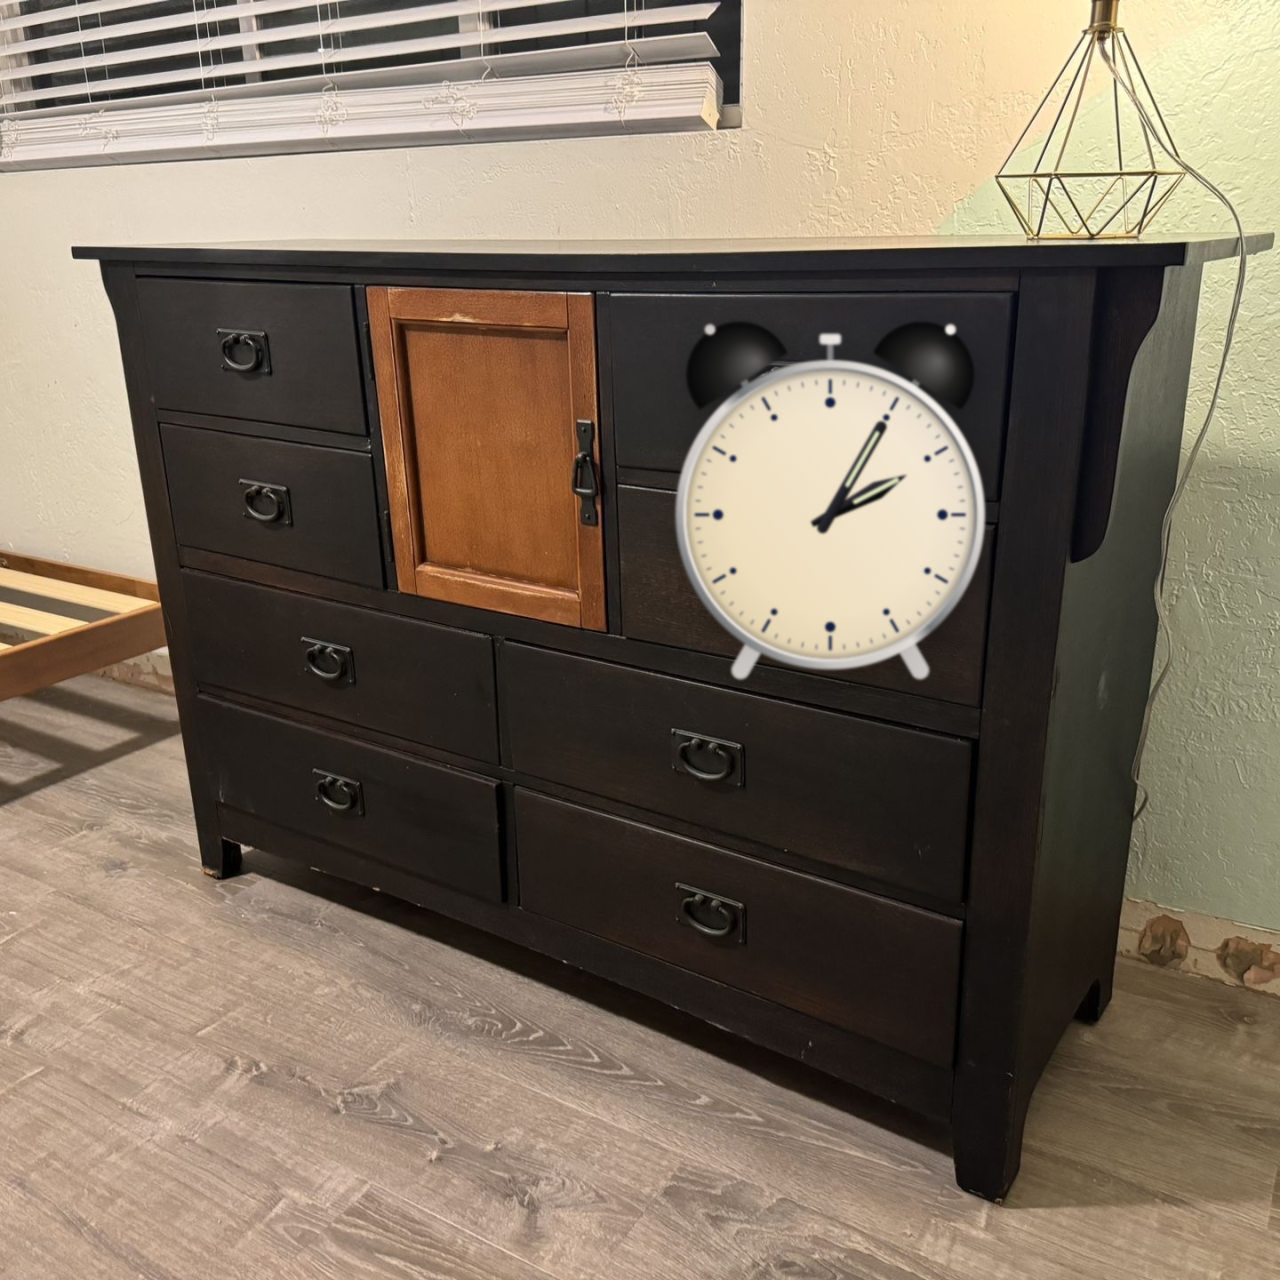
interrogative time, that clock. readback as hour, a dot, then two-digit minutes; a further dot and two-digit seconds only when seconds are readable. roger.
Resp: 2.05
